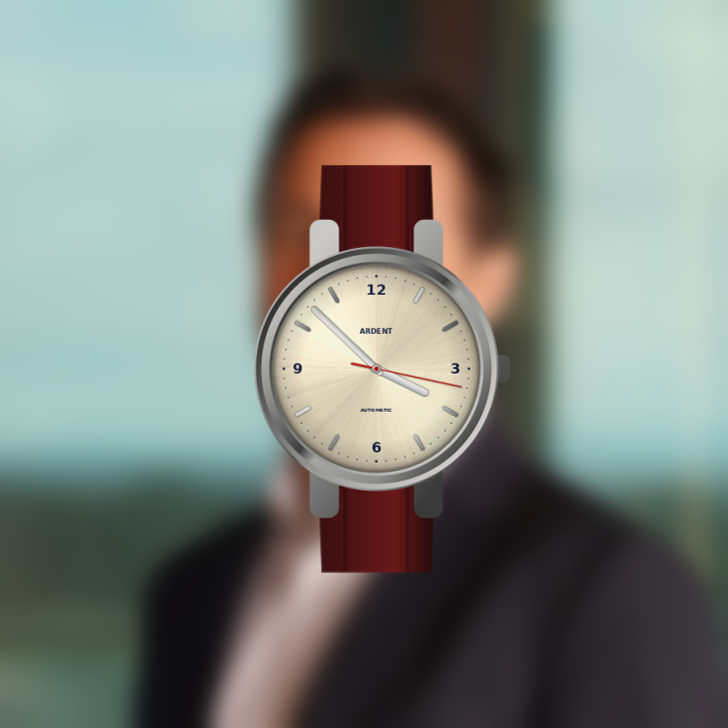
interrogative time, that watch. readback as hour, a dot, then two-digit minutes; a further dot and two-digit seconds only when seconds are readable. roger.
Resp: 3.52.17
